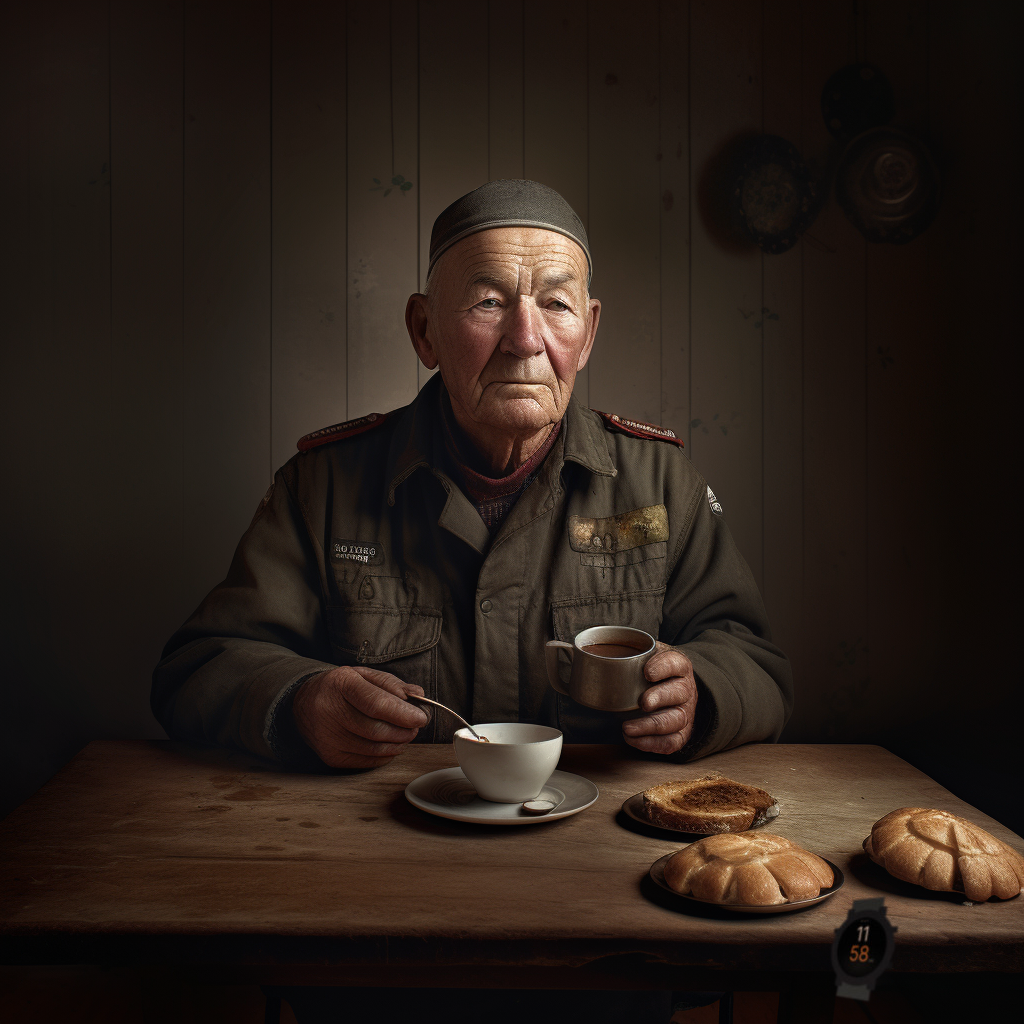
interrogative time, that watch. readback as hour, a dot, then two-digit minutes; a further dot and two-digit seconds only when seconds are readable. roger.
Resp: 11.58
